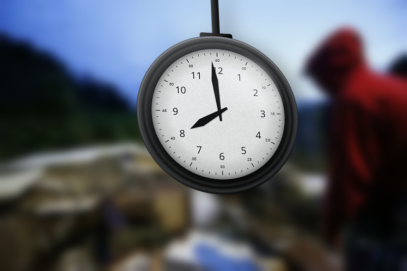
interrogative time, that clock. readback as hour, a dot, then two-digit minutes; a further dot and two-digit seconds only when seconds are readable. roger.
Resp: 7.59
